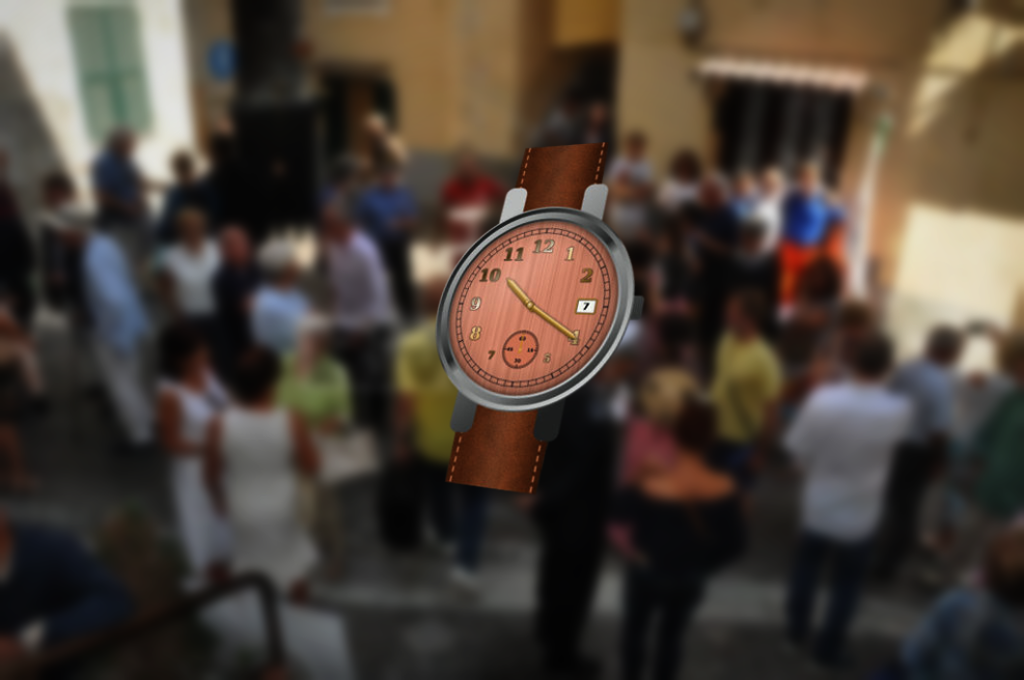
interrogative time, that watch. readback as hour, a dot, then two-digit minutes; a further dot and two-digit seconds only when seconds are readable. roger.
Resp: 10.20
